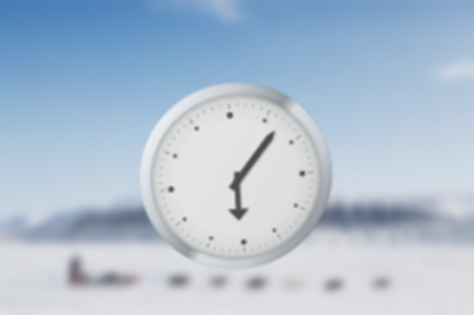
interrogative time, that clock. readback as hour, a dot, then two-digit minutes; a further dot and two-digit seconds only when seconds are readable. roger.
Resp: 6.07
